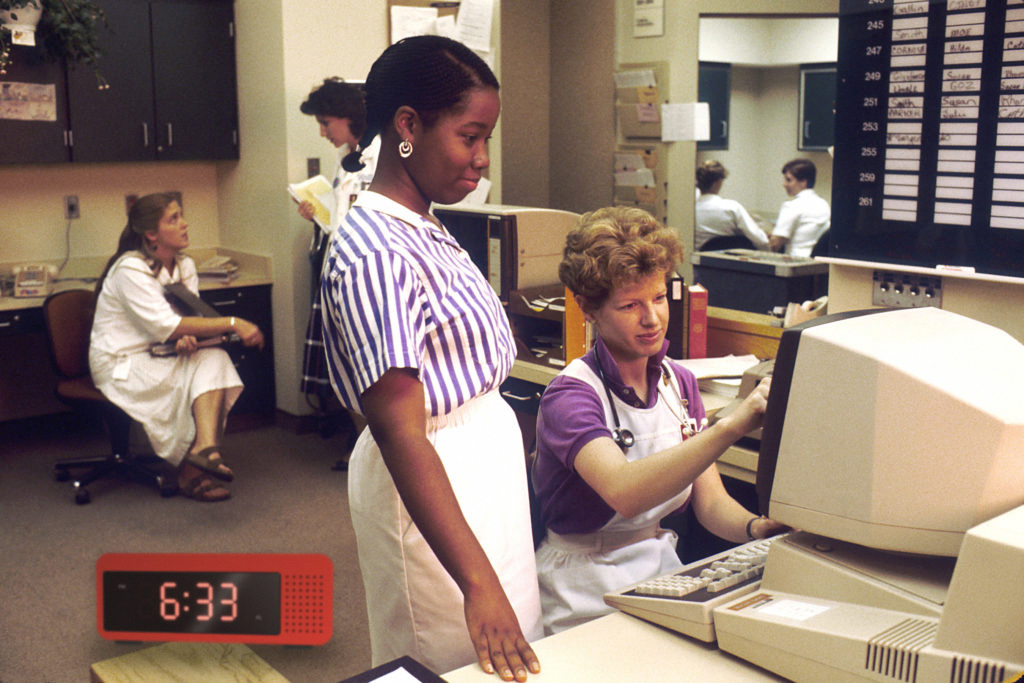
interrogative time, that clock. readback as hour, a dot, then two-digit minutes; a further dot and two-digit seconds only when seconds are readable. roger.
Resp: 6.33
